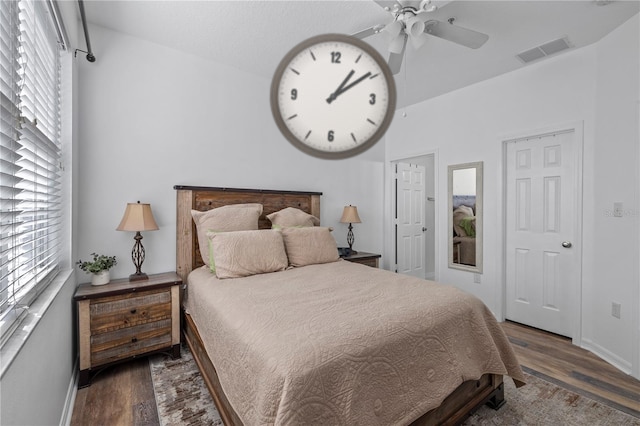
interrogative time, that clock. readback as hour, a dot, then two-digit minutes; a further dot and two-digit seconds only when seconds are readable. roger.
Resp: 1.09
